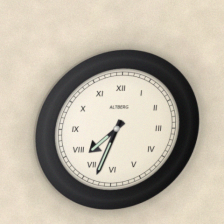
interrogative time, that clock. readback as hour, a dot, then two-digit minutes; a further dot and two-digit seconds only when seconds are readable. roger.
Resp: 7.33
